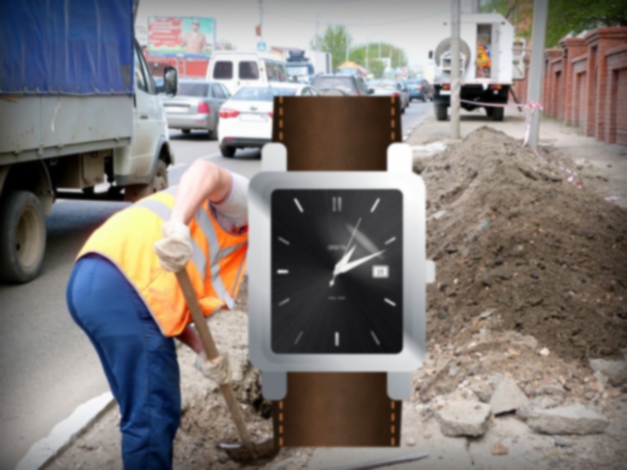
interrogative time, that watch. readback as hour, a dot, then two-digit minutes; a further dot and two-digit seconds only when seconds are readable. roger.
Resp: 1.11.04
